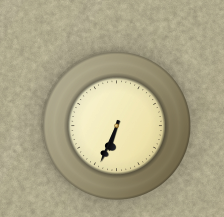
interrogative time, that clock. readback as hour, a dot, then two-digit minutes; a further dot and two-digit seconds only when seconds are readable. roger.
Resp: 6.34
